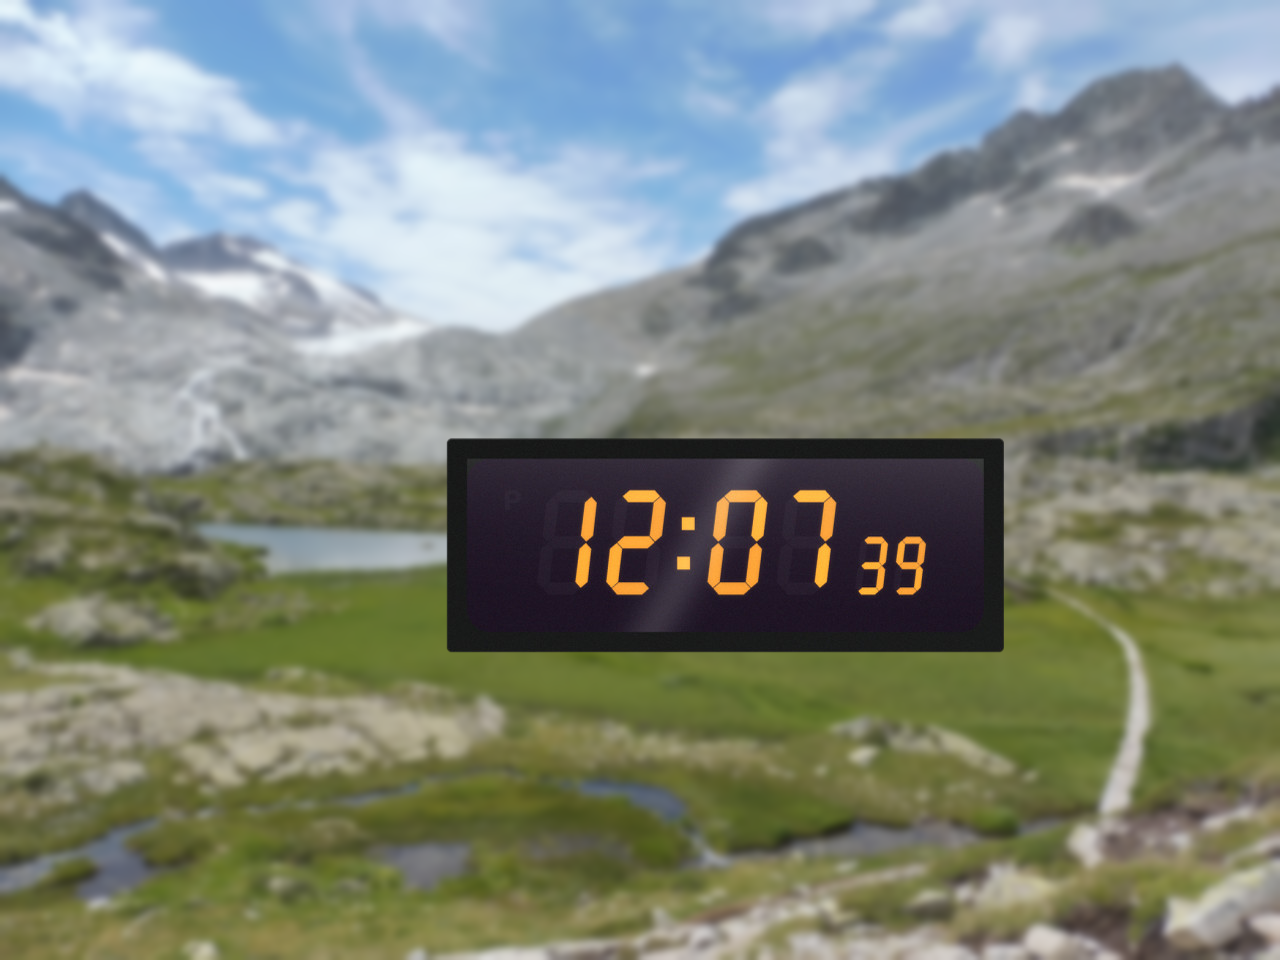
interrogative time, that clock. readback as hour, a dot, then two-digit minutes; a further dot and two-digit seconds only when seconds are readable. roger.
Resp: 12.07.39
